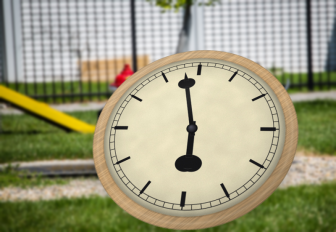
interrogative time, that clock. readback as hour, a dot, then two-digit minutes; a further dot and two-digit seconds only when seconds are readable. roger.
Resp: 5.58
